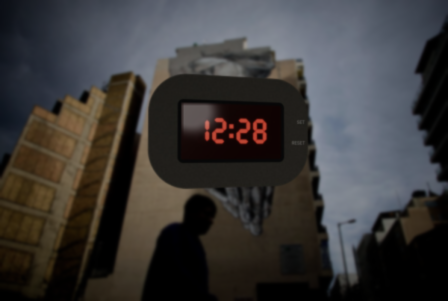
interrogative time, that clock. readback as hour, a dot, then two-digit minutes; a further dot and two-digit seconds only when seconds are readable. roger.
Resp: 12.28
